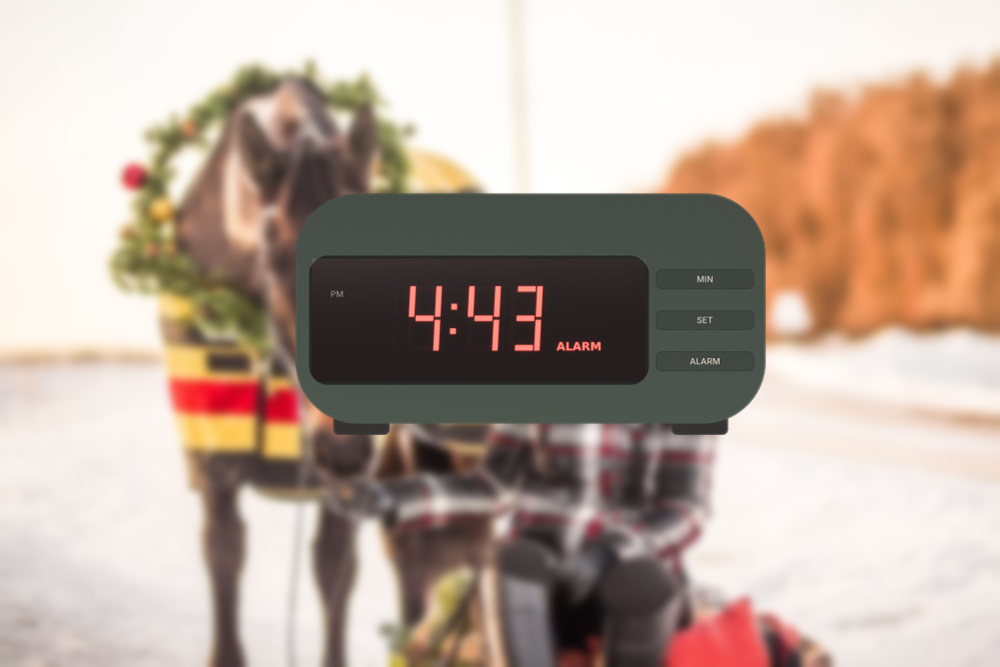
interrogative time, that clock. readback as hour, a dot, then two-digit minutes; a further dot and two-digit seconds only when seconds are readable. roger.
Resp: 4.43
